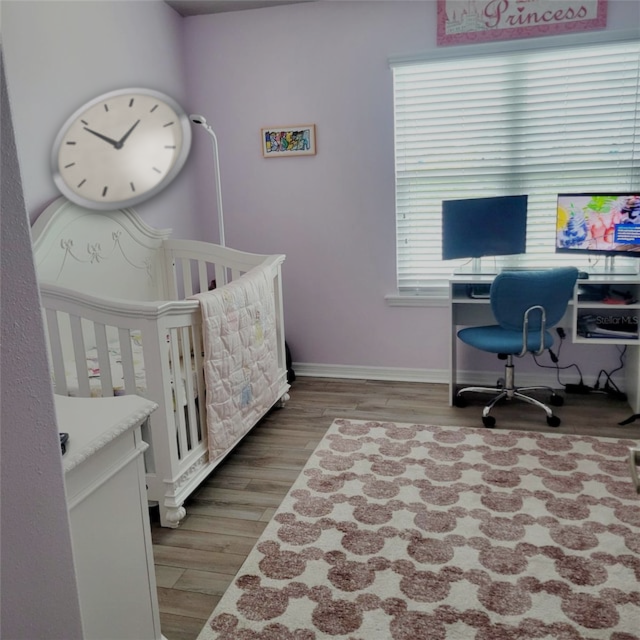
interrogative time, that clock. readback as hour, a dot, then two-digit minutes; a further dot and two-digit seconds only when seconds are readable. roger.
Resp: 12.49
